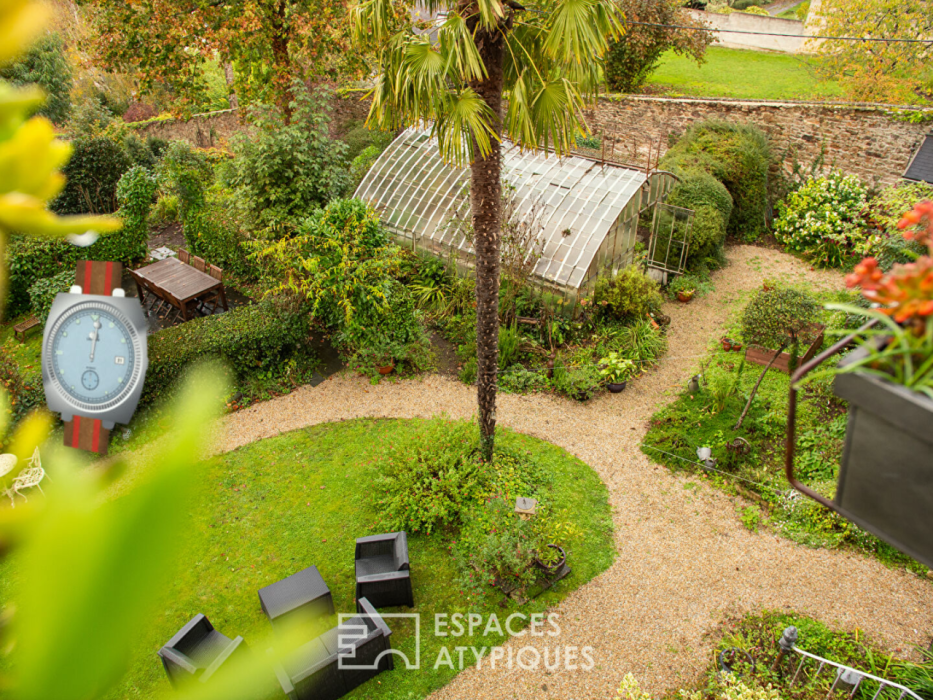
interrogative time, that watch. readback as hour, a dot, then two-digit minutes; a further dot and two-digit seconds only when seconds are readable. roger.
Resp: 12.01
